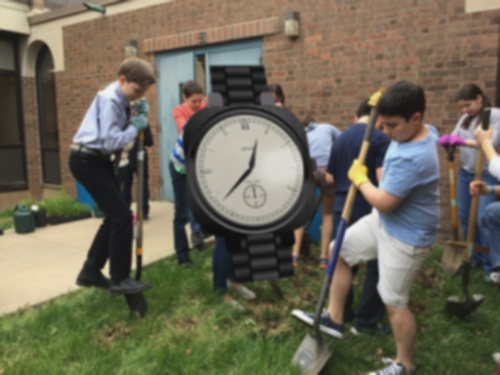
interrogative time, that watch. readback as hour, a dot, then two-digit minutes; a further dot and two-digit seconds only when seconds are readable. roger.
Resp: 12.38
